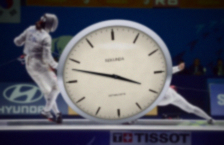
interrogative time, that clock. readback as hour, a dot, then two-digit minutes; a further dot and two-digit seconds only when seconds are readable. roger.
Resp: 3.48
